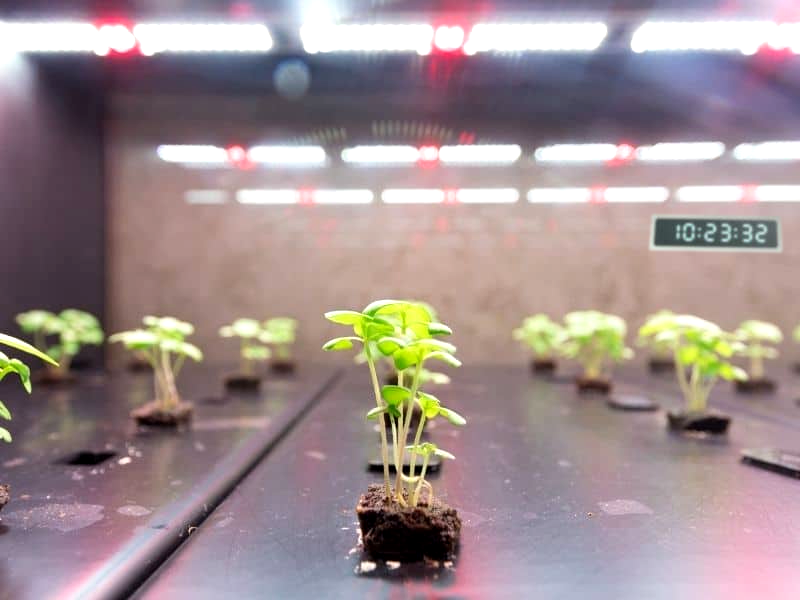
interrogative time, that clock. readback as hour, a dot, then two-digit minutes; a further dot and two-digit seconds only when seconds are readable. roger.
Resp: 10.23.32
